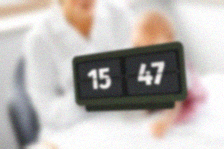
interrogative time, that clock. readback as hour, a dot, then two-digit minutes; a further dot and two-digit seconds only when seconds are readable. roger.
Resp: 15.47
